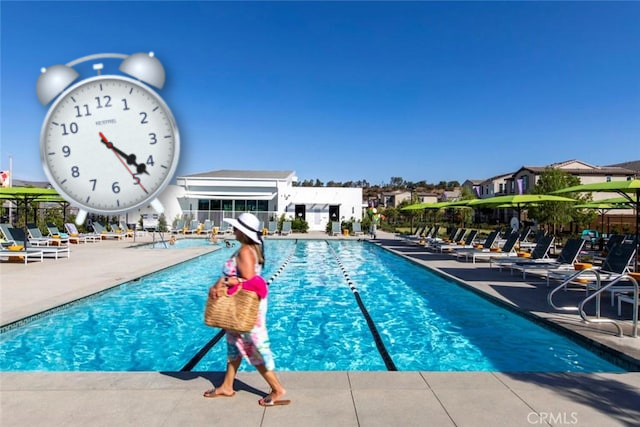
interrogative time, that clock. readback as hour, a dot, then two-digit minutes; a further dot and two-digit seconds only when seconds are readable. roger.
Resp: 4.22.25
